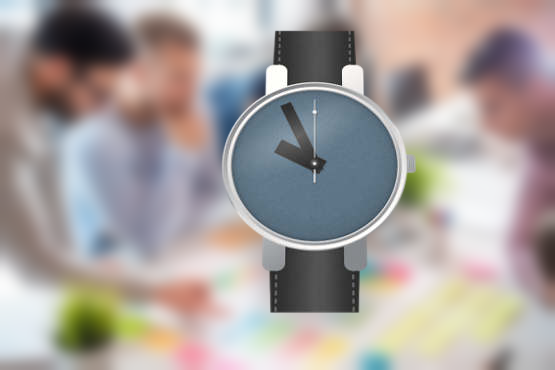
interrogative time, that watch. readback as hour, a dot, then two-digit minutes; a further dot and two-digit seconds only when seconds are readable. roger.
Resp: 9.56.00
